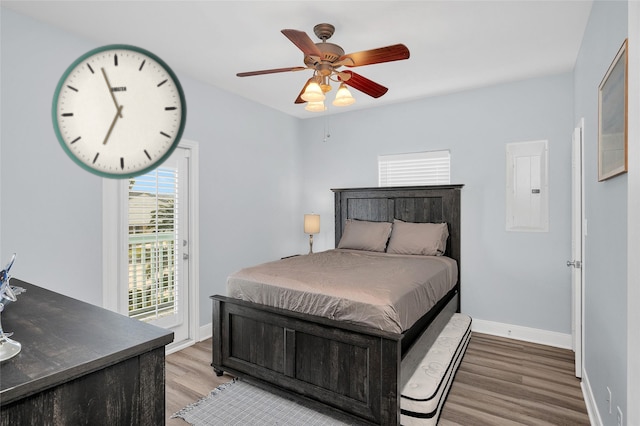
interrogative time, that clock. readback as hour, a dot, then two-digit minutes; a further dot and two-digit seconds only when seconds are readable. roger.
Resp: 6.57
